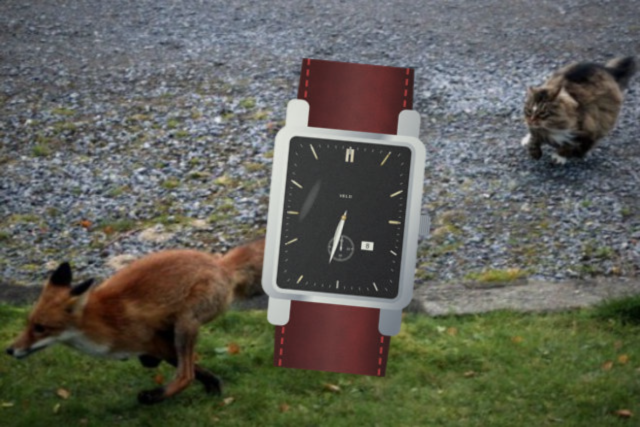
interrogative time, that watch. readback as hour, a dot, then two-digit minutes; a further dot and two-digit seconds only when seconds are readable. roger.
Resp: 6.32
